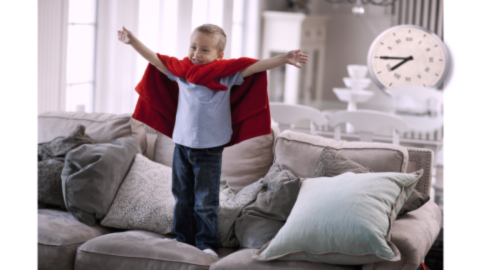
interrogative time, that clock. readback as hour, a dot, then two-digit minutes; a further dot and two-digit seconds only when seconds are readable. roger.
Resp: 7.45
